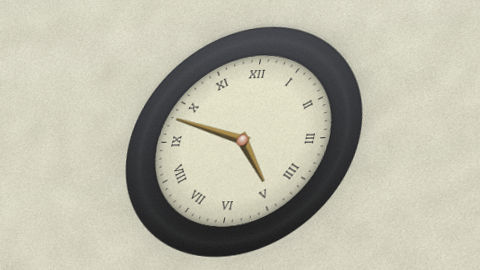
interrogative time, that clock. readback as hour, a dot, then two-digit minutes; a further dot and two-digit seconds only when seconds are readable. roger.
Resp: 4.48
